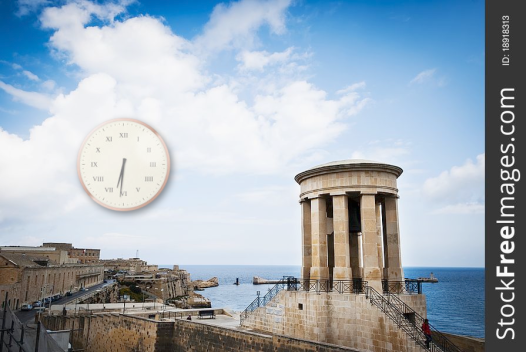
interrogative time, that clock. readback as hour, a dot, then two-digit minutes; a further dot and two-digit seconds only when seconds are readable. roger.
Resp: 6.31
